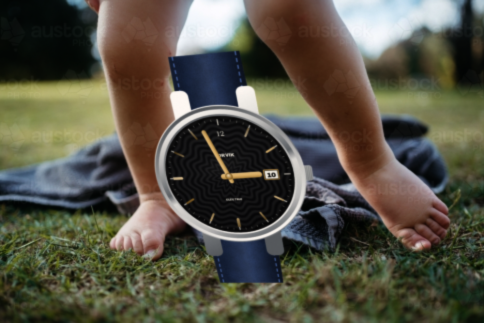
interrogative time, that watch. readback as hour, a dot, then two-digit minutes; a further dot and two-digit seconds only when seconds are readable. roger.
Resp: 2.57
